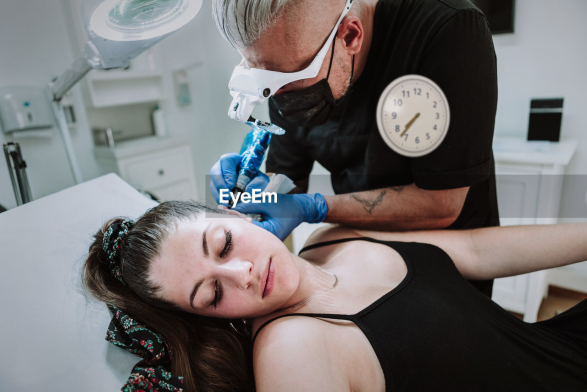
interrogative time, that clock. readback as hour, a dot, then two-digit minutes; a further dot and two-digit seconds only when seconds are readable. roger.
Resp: 7.37
